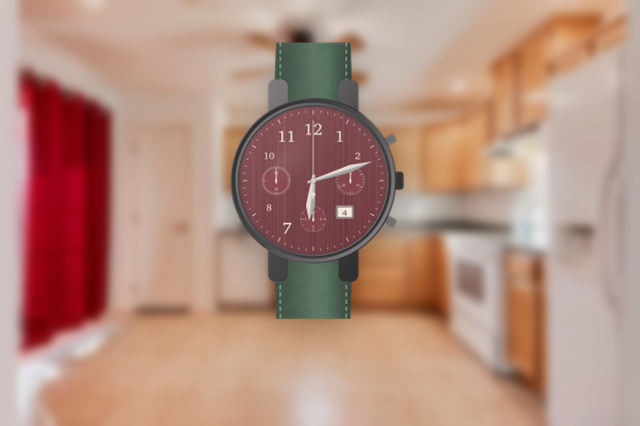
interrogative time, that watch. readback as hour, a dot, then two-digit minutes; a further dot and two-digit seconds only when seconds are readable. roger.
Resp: 6.12
